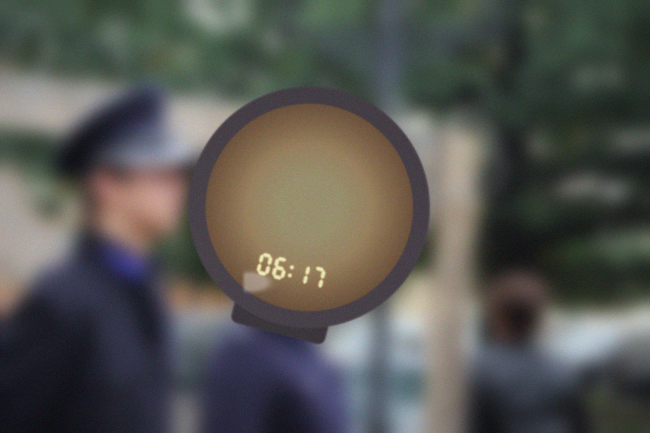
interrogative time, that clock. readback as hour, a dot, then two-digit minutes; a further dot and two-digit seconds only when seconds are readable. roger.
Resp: 6.17
